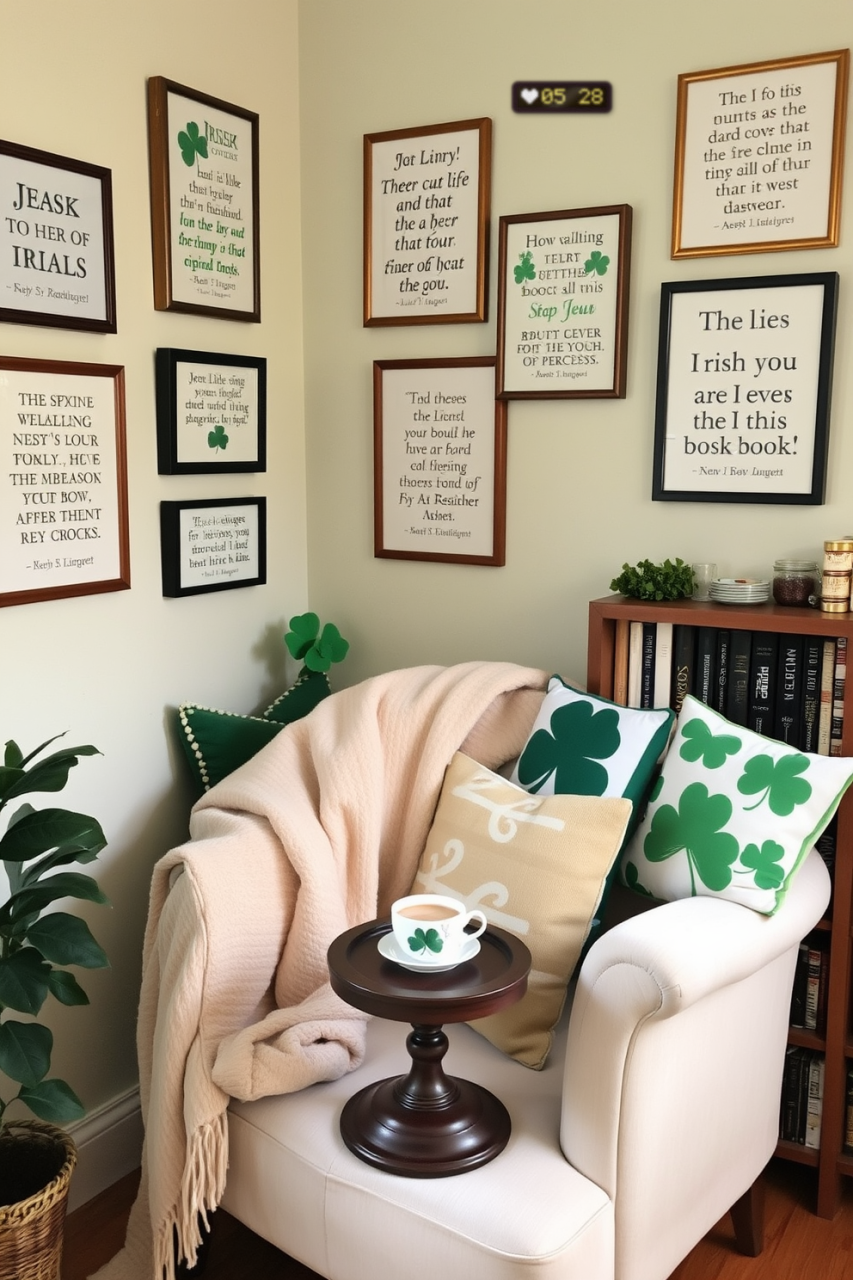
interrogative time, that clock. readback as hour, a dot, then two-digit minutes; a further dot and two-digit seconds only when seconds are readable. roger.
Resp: 5.28
